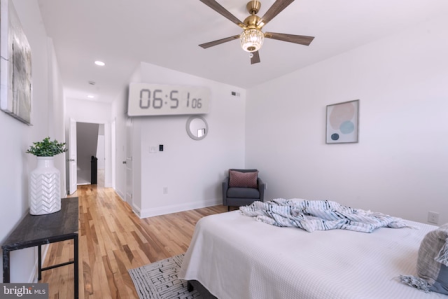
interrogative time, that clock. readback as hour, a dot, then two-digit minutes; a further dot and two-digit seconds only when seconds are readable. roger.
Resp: 6.51.06
